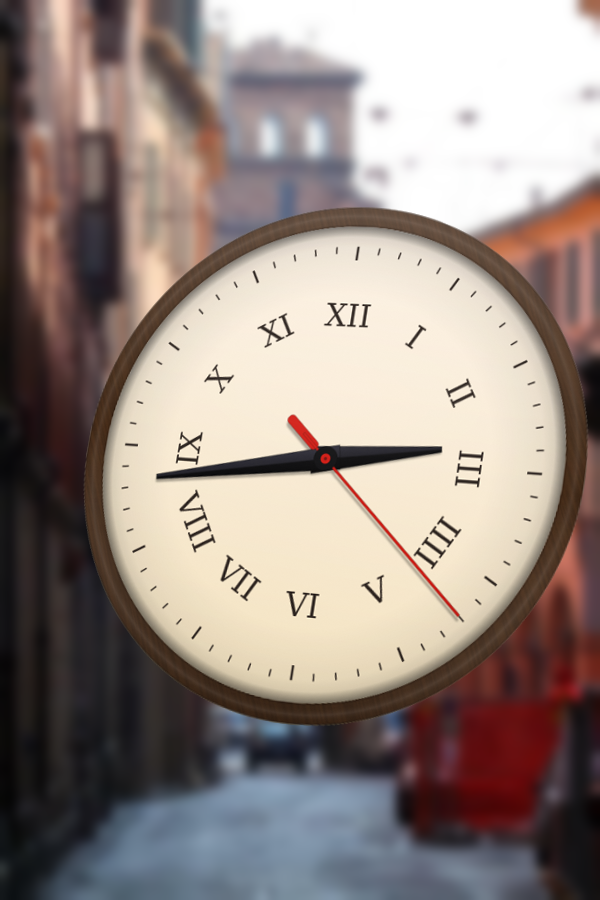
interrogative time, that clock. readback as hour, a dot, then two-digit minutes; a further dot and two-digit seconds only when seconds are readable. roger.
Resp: 2.43.22
